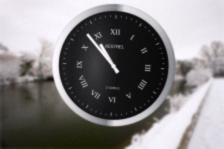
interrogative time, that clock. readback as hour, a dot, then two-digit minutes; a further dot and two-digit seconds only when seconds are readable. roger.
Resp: 10.53
